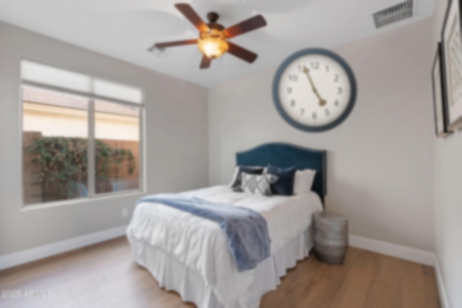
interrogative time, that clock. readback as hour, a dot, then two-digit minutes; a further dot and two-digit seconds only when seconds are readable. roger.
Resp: 4.56
